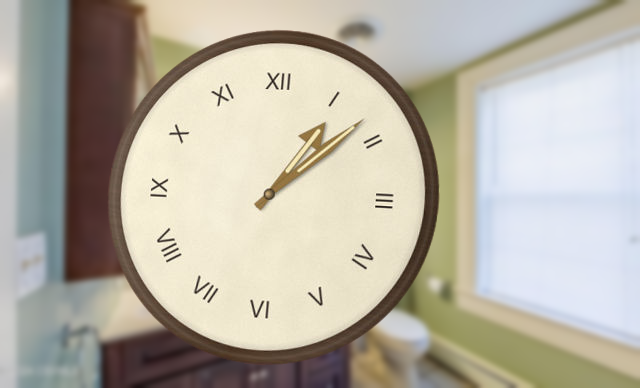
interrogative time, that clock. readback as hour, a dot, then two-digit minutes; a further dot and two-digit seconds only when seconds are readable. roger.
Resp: 1.08
